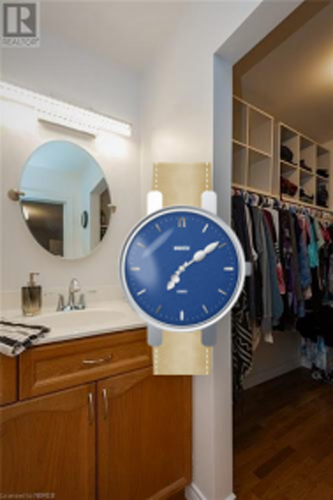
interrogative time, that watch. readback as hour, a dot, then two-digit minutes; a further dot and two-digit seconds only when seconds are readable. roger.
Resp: 7.09
